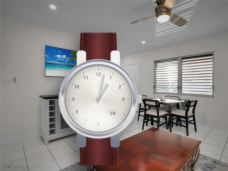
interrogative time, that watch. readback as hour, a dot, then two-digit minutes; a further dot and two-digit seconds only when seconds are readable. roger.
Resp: 1.02
